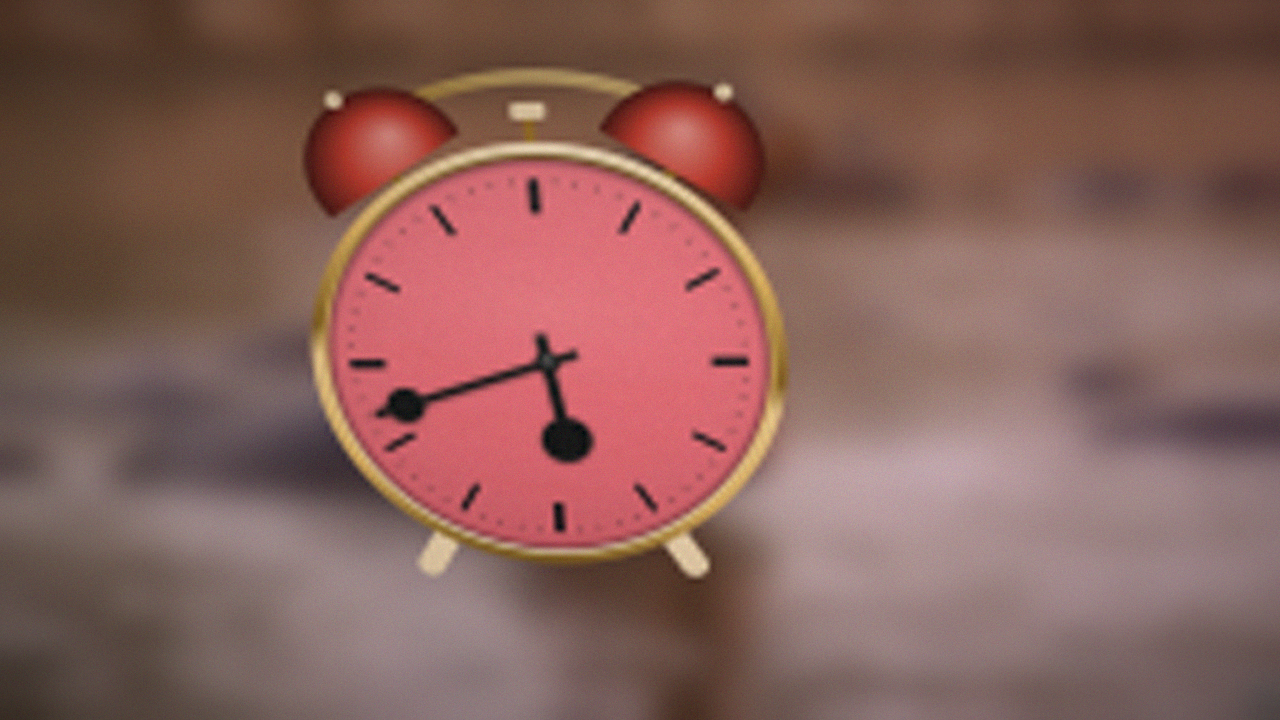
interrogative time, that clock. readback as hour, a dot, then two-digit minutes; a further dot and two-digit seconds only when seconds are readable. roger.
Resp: 5.42
